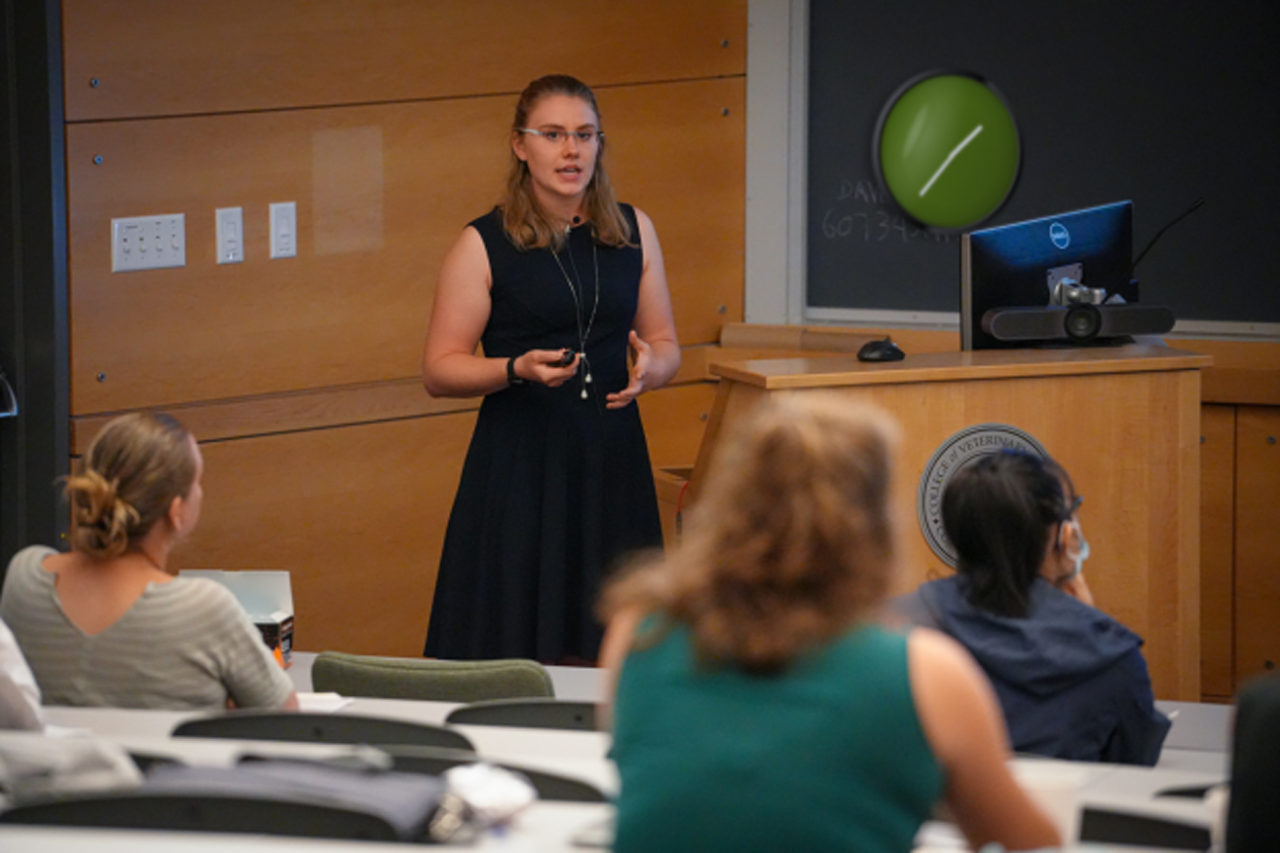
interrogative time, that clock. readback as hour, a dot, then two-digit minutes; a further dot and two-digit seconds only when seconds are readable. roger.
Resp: 1.37
